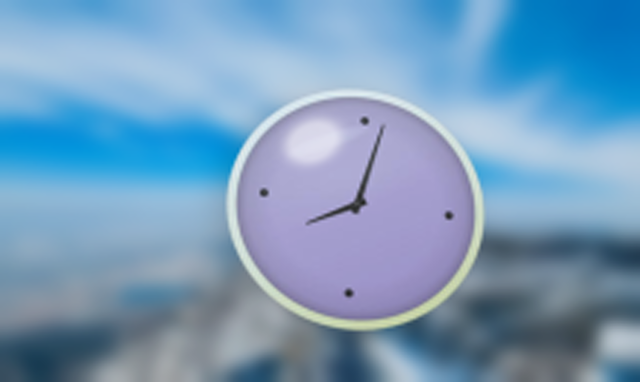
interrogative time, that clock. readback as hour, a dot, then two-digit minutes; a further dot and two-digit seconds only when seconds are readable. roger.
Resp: 8.02
